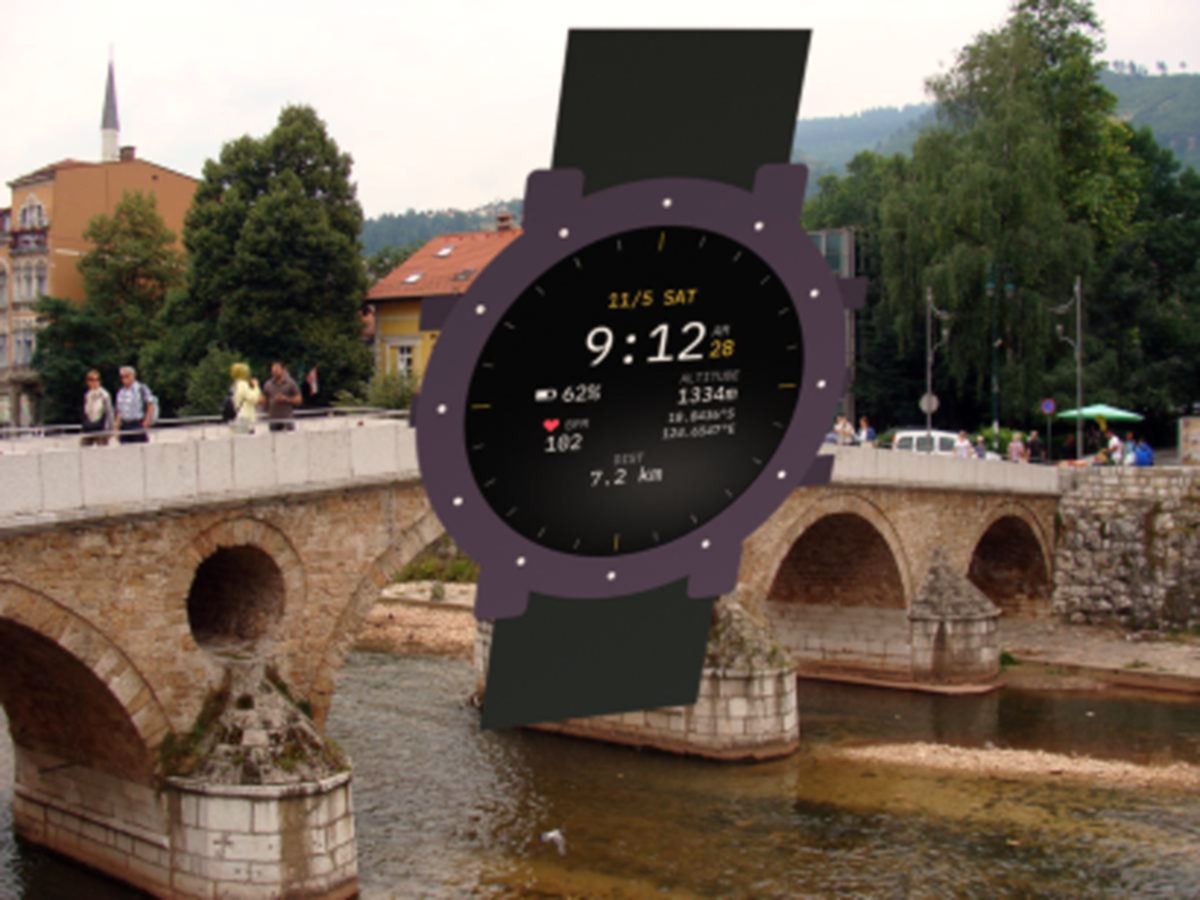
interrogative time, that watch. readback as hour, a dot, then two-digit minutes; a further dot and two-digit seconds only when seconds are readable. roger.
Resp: 9.12
